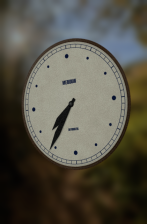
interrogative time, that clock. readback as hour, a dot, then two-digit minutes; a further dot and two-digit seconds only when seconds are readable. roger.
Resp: 7.36
